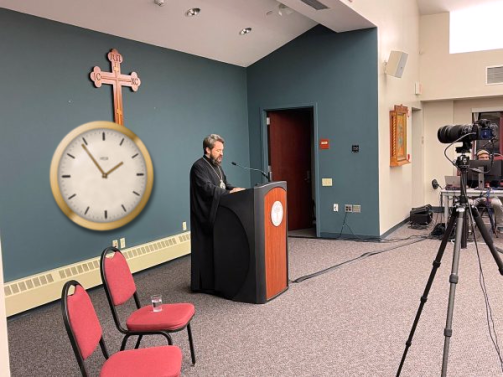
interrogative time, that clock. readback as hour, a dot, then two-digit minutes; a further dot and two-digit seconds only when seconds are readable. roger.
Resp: 1.54
